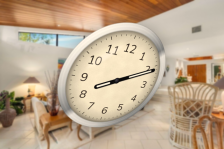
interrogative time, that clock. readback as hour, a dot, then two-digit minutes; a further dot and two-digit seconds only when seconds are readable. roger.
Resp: 8.11
